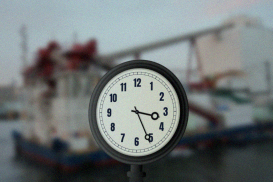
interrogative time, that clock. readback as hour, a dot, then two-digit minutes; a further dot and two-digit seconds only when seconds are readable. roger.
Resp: 3.26
